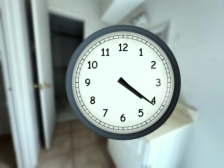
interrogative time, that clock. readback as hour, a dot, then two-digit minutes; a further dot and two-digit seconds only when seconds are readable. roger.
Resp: 4.21
